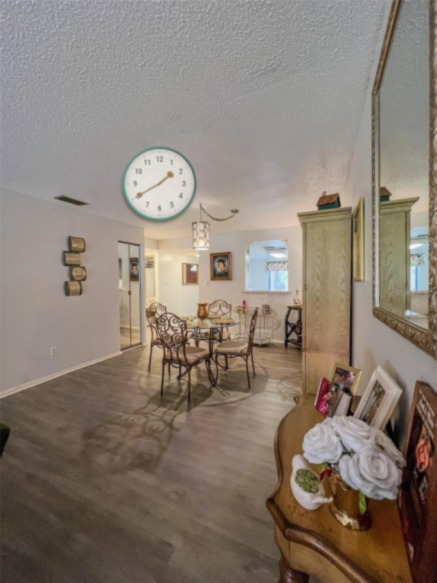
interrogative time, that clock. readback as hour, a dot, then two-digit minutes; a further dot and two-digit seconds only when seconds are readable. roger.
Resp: 1.40
